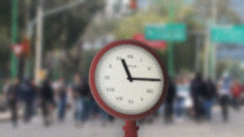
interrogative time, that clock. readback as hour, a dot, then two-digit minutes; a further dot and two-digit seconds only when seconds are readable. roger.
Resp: 11.15
